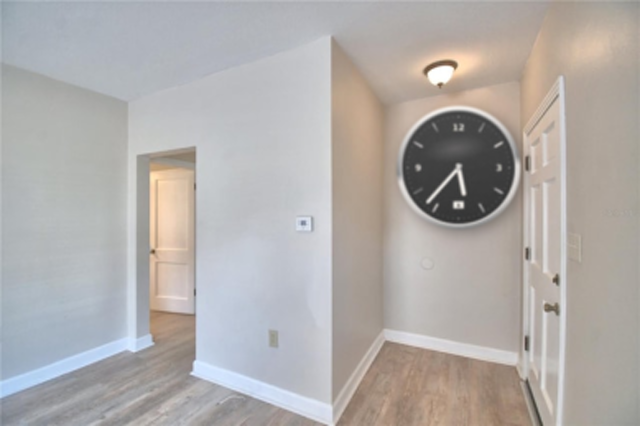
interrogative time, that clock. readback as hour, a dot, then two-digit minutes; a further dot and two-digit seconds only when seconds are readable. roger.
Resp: 5.37
